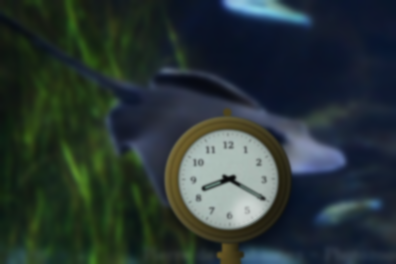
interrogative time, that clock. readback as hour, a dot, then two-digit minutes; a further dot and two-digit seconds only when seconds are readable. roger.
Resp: 8.20
